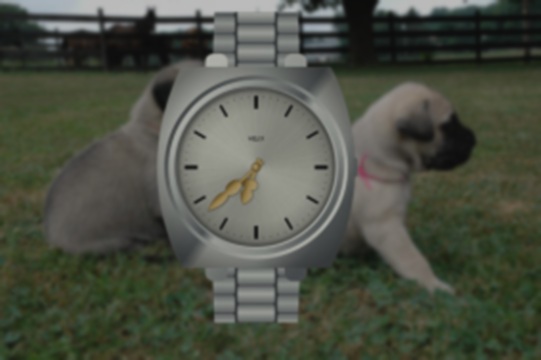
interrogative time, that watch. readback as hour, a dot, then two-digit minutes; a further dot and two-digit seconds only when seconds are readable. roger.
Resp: 6.38
